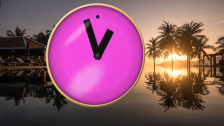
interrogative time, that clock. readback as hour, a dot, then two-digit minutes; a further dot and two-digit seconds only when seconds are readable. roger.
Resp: 12.57
